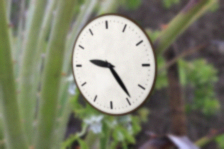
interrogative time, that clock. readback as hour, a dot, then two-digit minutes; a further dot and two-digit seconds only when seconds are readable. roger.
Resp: 9.24
